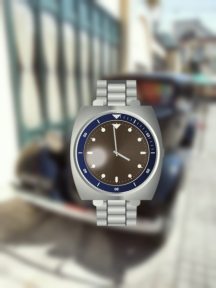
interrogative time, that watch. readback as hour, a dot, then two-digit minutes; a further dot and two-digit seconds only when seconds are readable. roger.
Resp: 3.59
